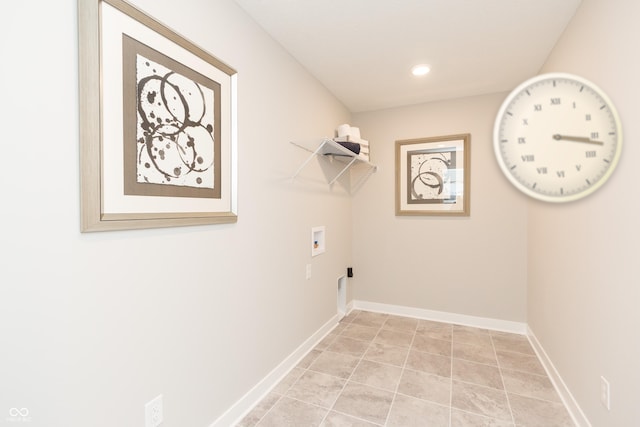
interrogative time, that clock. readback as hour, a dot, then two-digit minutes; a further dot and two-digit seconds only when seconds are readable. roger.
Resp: 3.17
